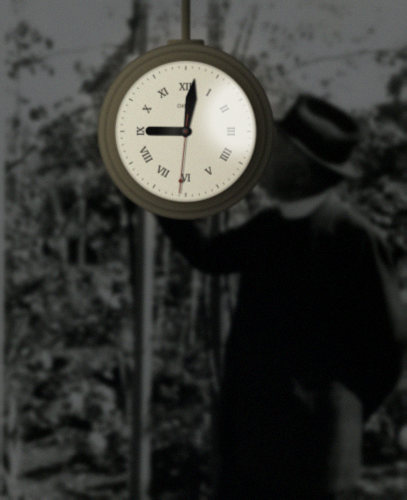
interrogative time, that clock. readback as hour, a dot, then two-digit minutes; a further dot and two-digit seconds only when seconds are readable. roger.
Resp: 9.01.31
